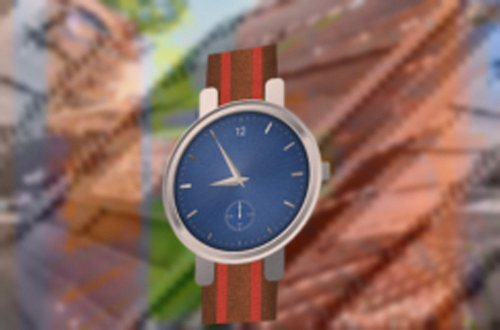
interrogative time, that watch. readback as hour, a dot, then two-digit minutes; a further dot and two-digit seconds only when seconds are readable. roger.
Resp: 8.55
